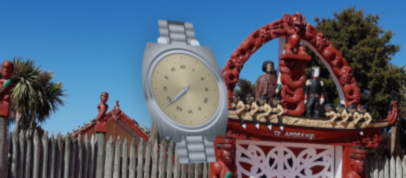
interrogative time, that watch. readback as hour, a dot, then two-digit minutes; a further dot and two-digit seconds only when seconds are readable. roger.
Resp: 7.39
